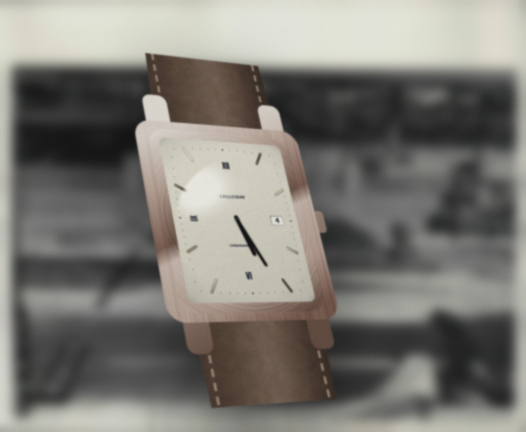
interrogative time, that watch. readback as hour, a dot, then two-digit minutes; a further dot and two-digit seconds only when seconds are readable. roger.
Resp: 5.26
